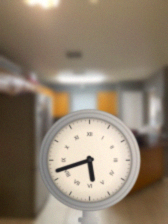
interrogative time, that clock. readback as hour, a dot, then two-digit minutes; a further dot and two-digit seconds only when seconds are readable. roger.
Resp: 5.42
